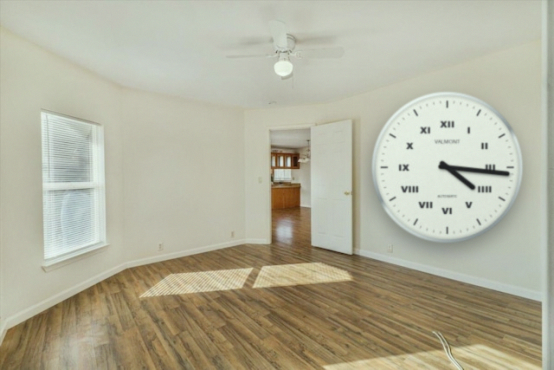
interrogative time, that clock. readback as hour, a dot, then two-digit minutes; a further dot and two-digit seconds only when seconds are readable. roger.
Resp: 4.16
